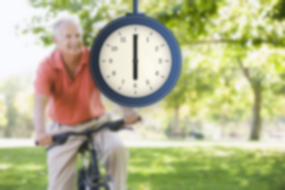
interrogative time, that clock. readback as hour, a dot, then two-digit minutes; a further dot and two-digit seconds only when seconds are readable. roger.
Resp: 6.00
